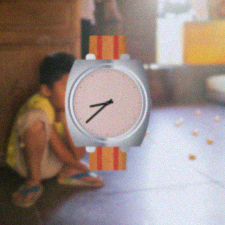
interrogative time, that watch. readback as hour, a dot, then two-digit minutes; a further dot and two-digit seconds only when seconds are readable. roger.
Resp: 8.38
